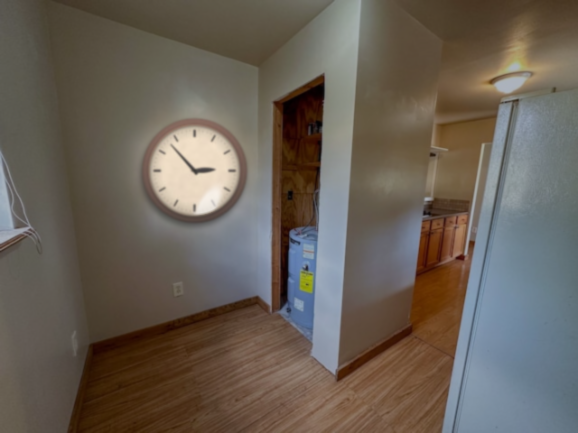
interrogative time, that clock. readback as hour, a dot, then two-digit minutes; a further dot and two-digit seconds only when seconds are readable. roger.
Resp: 2.53
